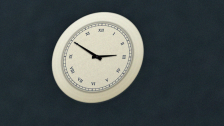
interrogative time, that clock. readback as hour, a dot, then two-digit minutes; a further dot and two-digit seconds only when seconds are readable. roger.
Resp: 2.50
